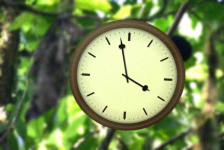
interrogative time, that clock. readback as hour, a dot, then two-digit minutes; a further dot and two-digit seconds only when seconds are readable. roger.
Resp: 3.58
